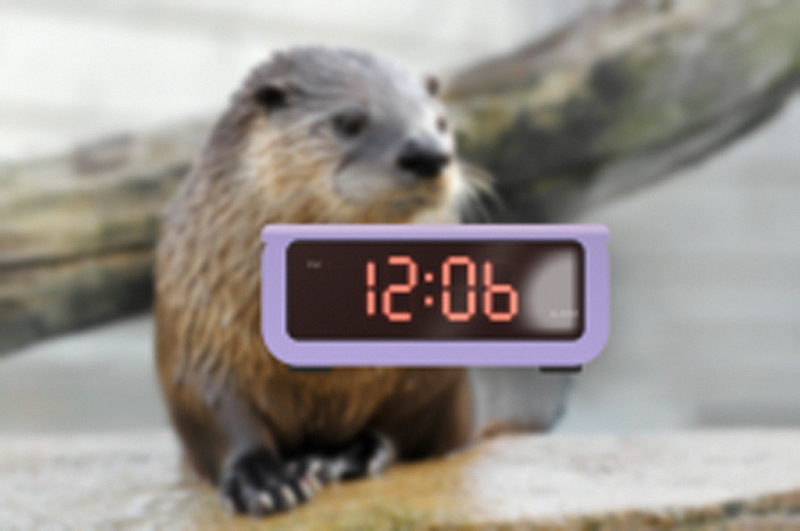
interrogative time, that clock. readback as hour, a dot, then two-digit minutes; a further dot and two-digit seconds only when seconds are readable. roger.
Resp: 12.06
